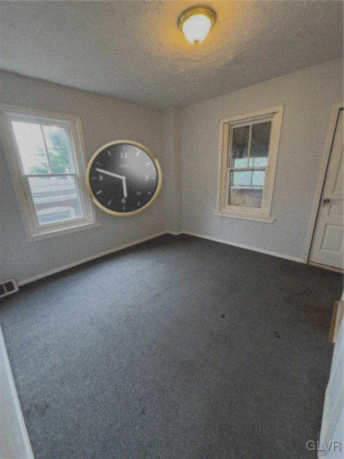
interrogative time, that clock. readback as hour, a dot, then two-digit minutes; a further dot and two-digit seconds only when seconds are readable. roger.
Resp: 5.48
